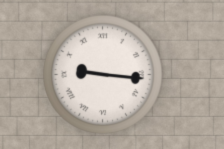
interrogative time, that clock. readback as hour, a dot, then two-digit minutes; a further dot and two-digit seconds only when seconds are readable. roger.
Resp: 9.16
